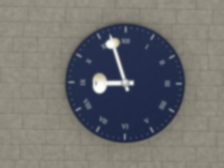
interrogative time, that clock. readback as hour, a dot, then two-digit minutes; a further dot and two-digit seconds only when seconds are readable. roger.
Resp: 8.57
